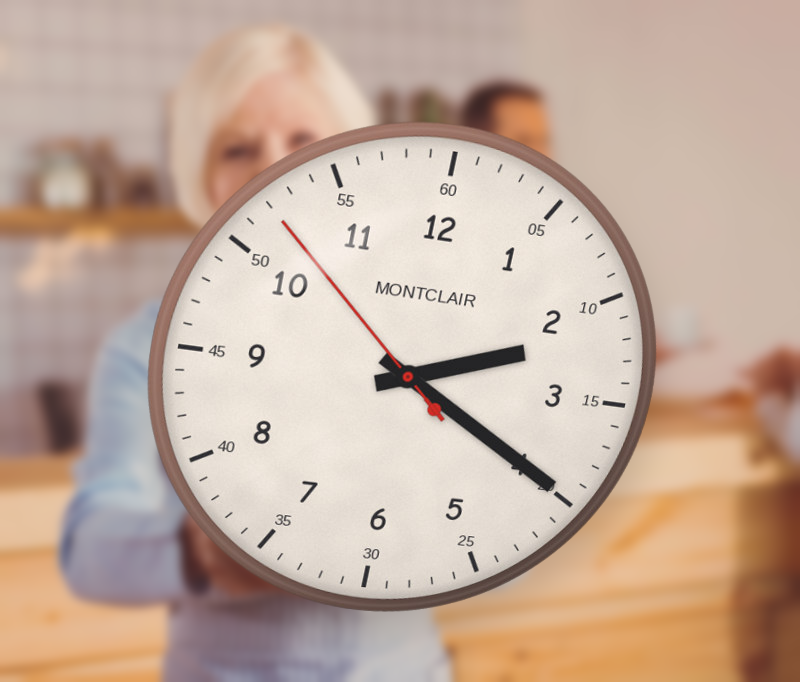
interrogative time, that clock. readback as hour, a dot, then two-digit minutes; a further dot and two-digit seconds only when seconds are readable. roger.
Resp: 2.19.52
